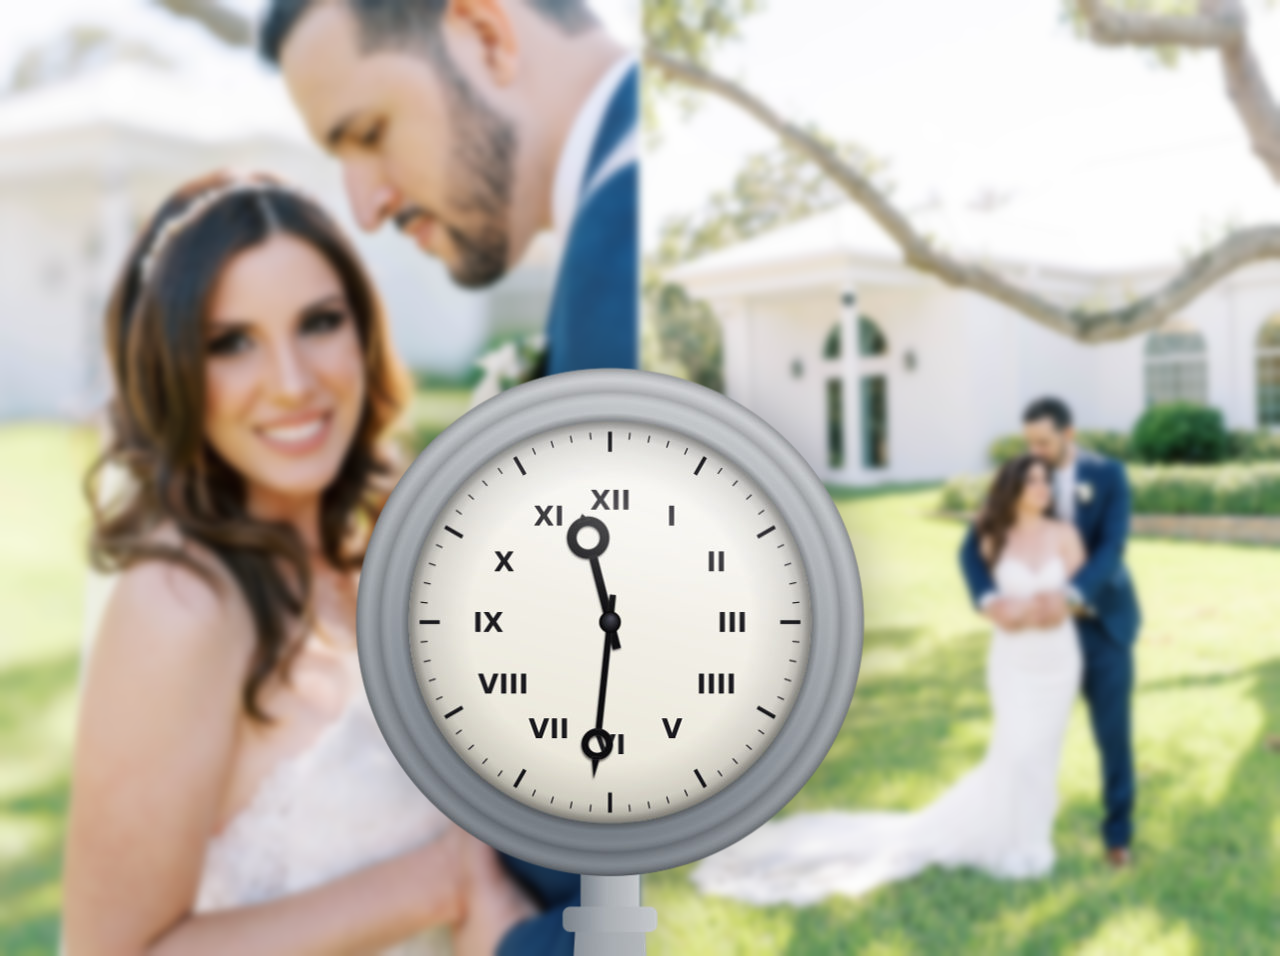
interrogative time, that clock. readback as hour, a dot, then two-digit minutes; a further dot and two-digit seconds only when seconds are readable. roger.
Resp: 11.31
